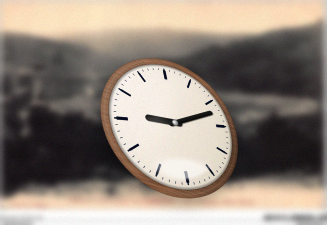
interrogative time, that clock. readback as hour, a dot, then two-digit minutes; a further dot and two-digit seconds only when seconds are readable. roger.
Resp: 9.12
